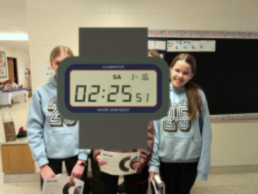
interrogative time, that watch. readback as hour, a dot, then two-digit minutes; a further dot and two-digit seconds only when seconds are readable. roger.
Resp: 2.25
